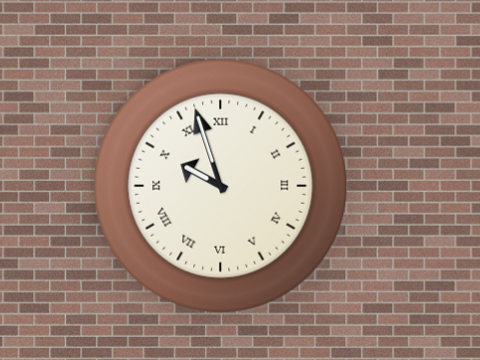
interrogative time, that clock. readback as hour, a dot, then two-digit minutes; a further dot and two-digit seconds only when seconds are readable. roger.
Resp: 9.57
